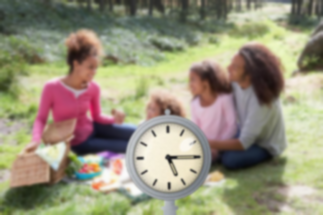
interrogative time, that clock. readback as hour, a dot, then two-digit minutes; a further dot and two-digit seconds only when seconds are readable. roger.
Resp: 5.15
